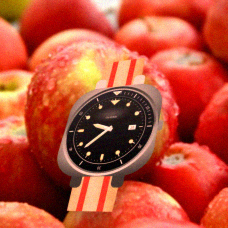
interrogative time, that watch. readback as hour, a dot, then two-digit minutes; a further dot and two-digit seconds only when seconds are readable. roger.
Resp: 9.38
